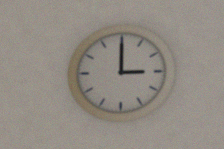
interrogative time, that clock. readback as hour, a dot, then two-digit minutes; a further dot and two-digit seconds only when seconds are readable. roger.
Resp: 3.00
